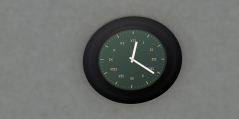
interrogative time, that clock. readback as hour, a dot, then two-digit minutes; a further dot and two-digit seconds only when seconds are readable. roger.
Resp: 12.21
